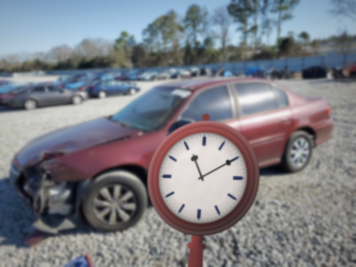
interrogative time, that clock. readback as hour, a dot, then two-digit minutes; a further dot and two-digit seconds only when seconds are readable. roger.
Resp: 11.10
